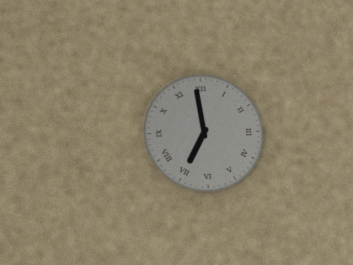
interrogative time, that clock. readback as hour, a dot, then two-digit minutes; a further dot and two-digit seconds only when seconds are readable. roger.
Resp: 6.59
